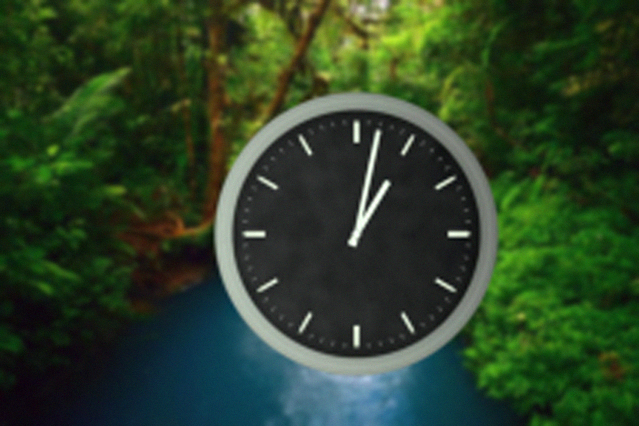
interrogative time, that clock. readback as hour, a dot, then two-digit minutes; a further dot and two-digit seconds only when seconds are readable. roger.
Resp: 1.02
